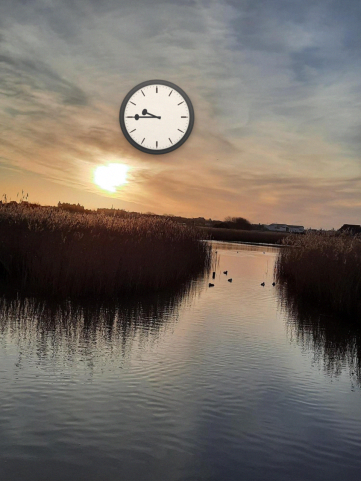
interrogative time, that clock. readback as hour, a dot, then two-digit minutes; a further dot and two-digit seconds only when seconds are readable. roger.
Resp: 9.45
